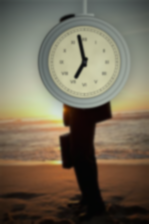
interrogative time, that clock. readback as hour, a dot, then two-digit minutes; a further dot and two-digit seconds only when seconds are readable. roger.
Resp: 6.58
